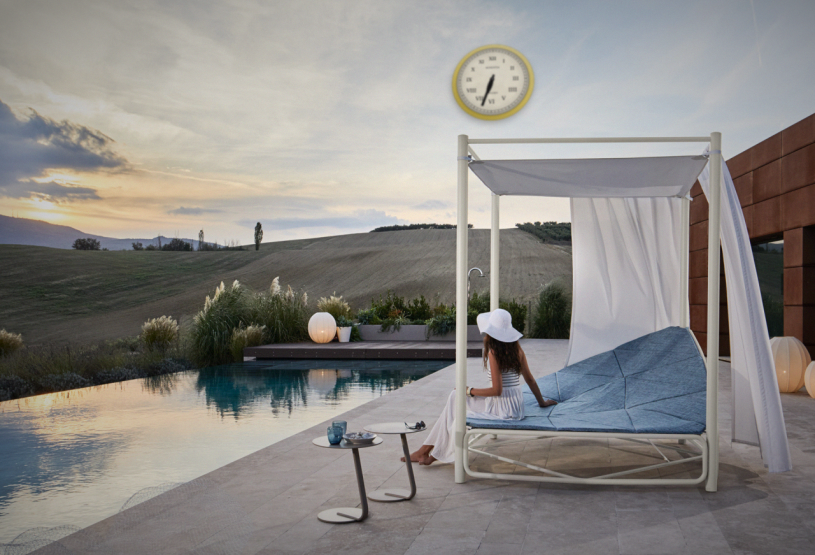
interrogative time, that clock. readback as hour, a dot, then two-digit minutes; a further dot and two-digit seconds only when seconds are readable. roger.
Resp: 6.33
